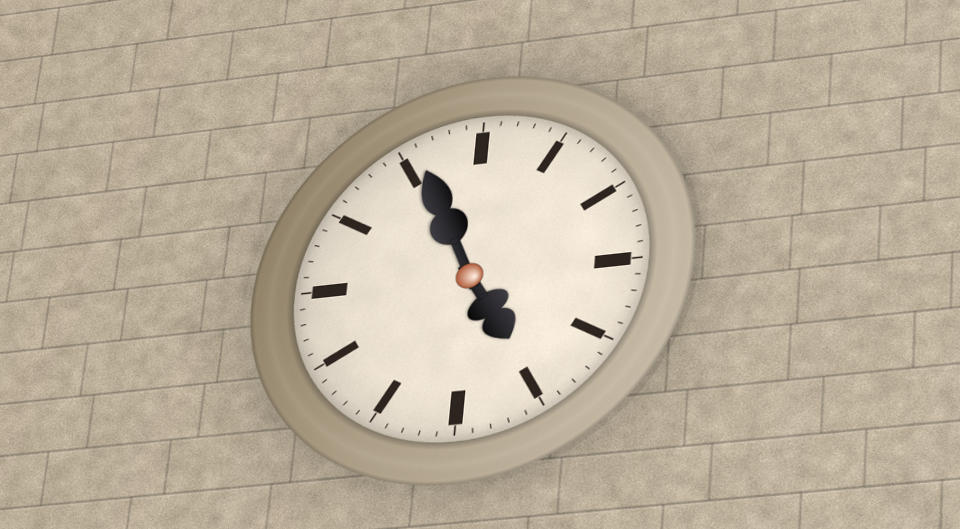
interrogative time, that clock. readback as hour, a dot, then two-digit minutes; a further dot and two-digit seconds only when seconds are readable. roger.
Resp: 4.56
